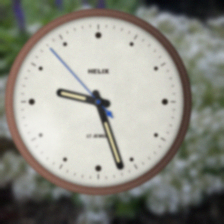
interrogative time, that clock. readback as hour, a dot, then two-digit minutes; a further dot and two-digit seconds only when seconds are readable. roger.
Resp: 9.26.53
